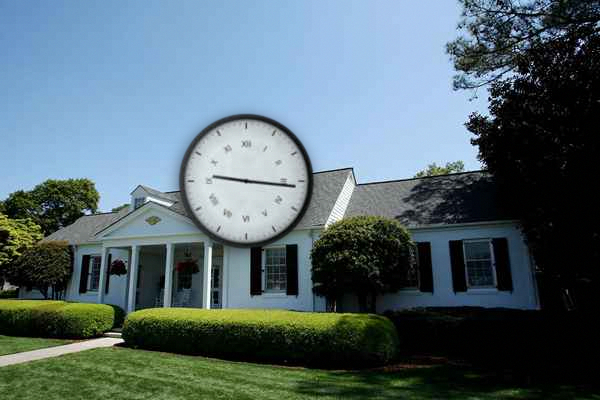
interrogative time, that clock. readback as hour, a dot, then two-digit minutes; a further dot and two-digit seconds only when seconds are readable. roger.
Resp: 9.16
